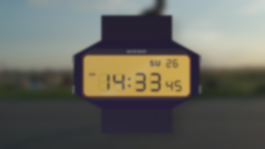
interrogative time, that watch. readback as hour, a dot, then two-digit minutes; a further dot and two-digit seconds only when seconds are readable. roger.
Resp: 14.33
